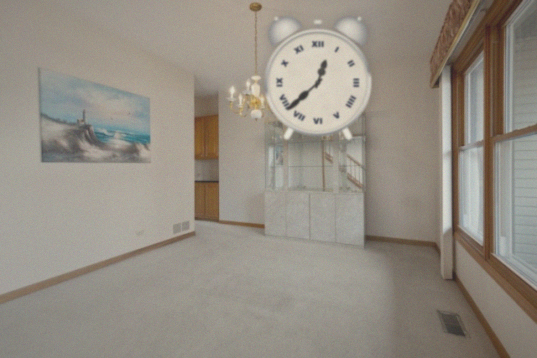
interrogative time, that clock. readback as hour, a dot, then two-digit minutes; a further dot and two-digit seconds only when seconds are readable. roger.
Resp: 12.38
